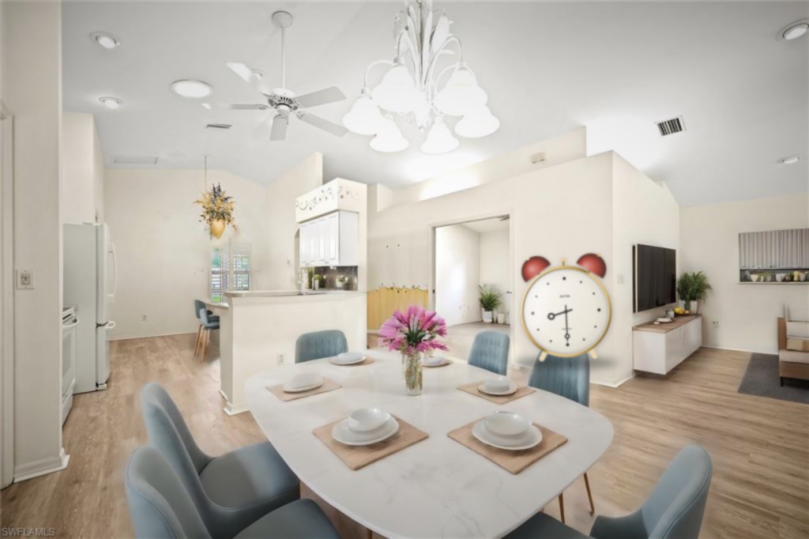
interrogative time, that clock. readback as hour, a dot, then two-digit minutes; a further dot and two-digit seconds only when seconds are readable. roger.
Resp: 8.30
